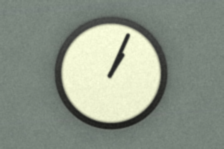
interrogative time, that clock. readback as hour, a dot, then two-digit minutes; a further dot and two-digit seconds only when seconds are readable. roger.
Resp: 1.04
